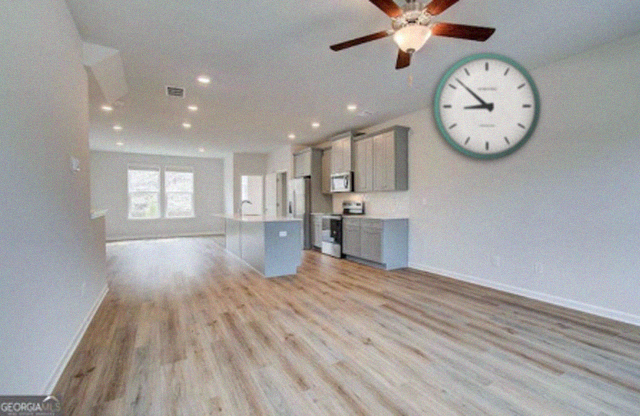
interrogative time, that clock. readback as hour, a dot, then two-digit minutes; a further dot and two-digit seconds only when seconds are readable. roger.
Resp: 8.52
